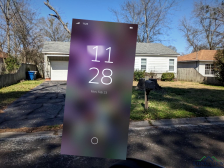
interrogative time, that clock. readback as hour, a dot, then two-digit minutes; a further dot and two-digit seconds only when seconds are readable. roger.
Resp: 11.28
